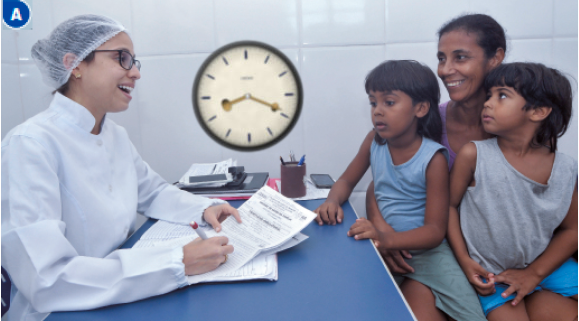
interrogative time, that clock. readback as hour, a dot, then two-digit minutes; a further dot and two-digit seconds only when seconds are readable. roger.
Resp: 8.19
